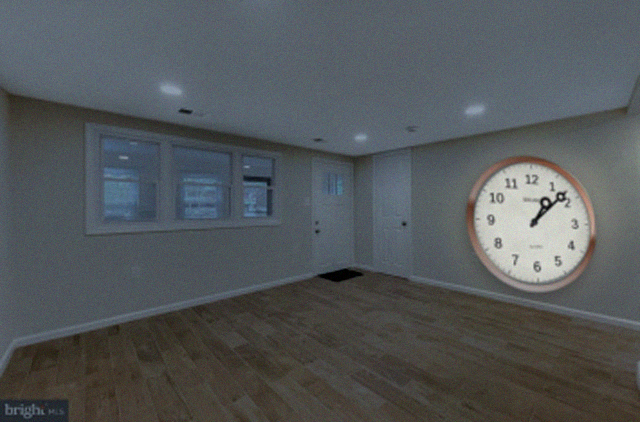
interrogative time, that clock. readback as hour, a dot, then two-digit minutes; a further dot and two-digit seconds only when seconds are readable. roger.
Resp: 1.08
